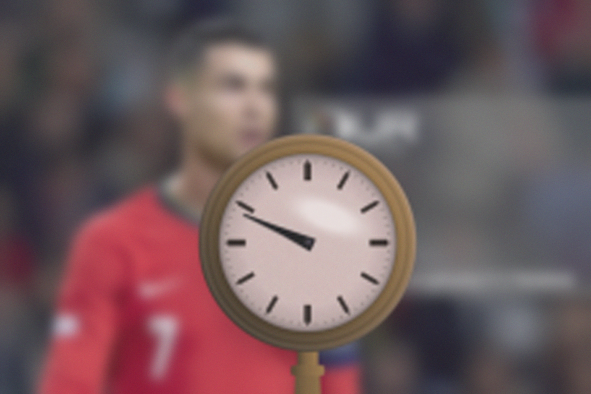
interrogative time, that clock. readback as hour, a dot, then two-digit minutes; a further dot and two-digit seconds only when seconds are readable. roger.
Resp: 9.49
